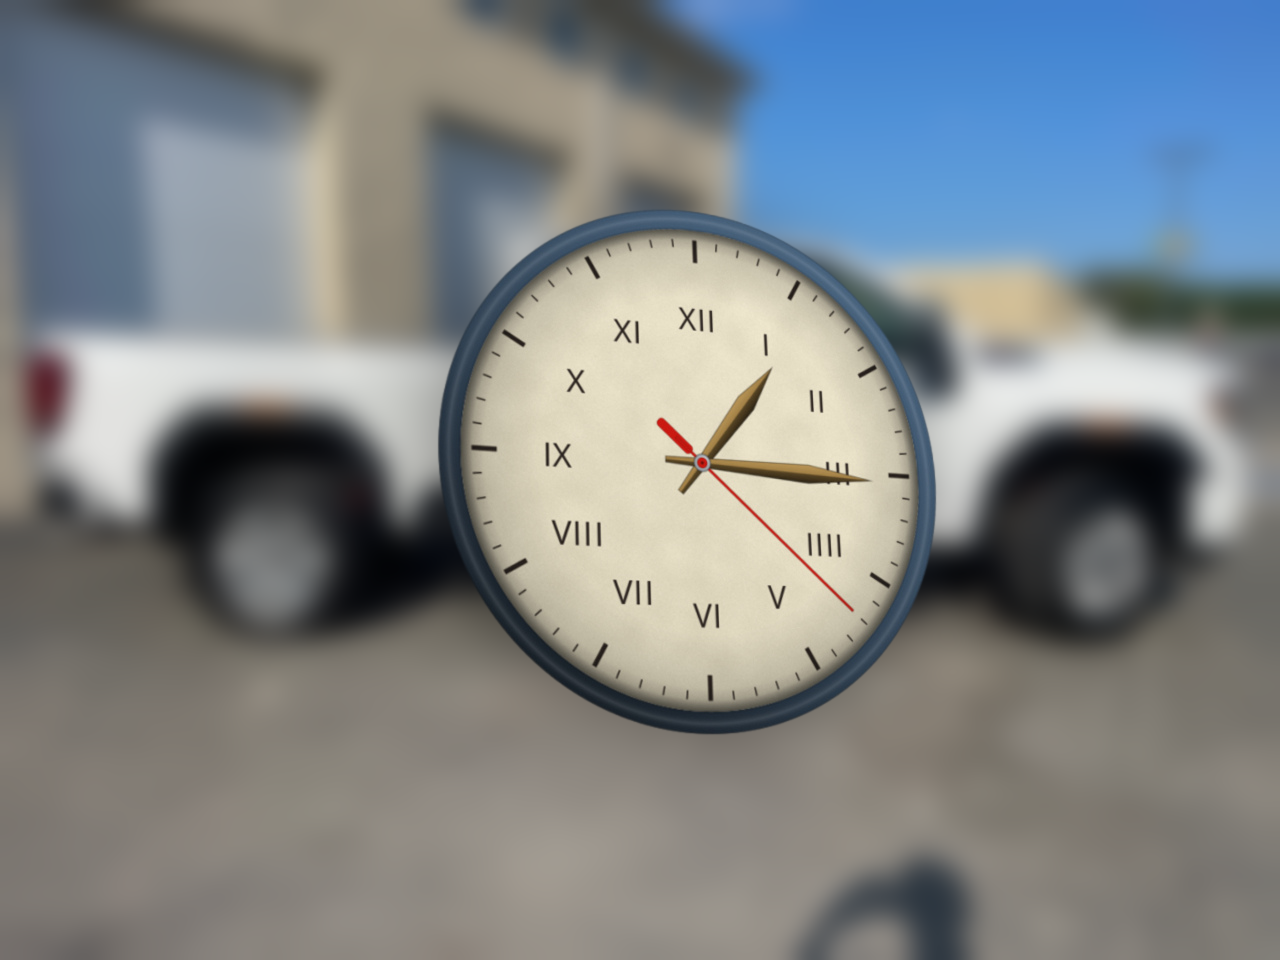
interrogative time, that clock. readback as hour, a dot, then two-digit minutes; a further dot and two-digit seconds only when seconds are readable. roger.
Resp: 1.15.22
